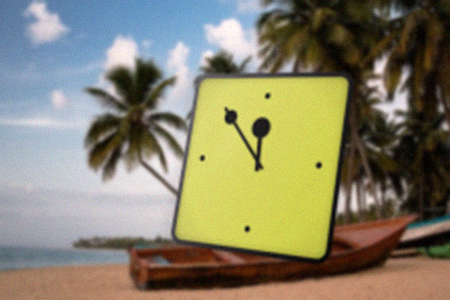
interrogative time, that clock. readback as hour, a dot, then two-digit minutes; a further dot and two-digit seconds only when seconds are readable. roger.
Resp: 11.53
